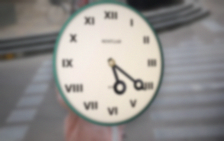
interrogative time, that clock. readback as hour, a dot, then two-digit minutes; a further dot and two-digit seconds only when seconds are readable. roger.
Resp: 5.21
